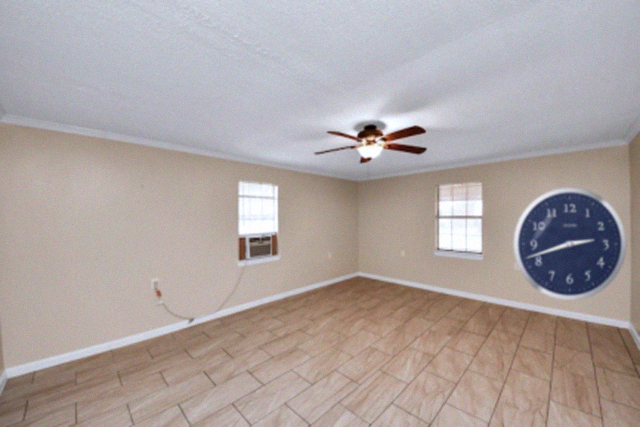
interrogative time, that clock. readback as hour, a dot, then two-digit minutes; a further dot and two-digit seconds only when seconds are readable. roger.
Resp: 2.42
